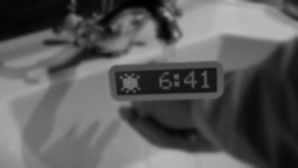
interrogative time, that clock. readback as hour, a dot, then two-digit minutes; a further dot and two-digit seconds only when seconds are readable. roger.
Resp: 6.41
